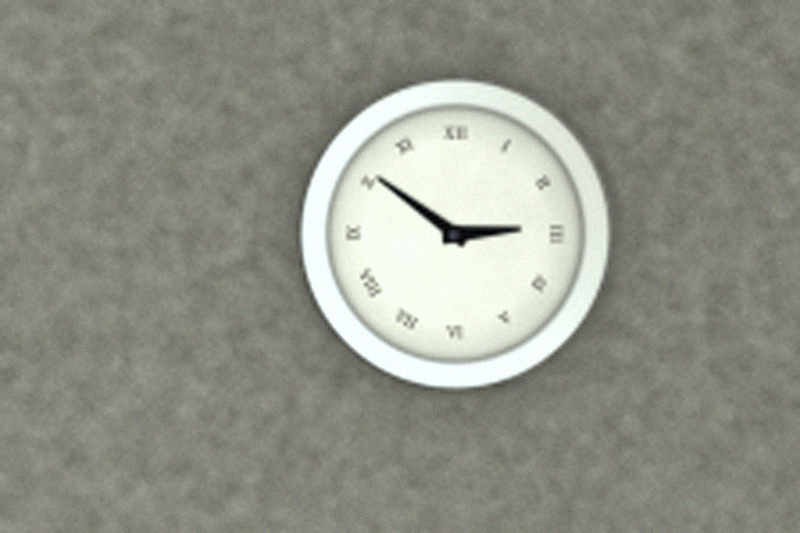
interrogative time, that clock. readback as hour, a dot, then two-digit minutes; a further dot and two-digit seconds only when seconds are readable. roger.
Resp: 2.51
